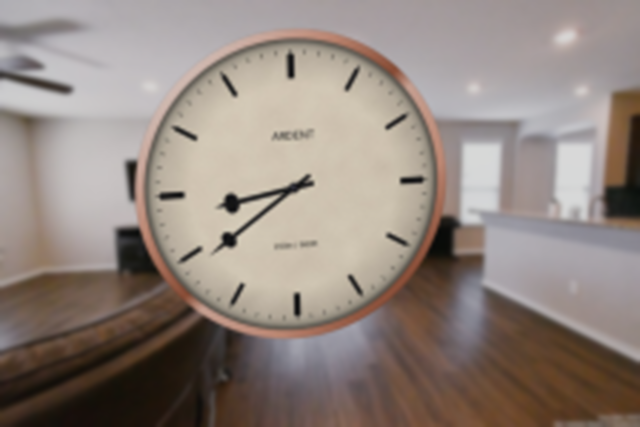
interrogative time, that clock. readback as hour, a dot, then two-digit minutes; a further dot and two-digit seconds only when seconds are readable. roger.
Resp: 8.39
